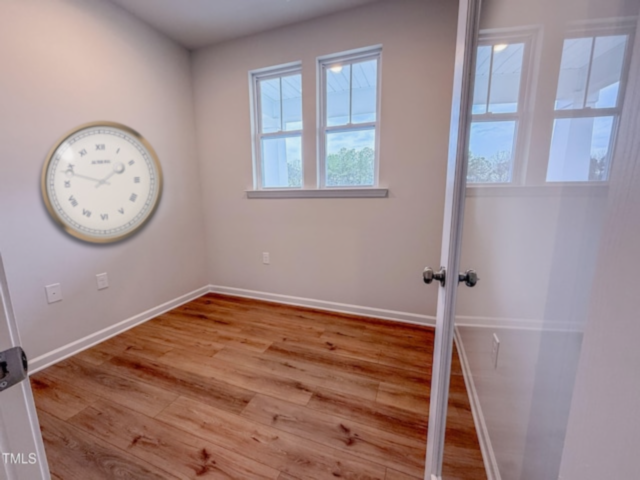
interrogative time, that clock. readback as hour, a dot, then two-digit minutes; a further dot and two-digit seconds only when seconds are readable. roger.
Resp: 1.48
